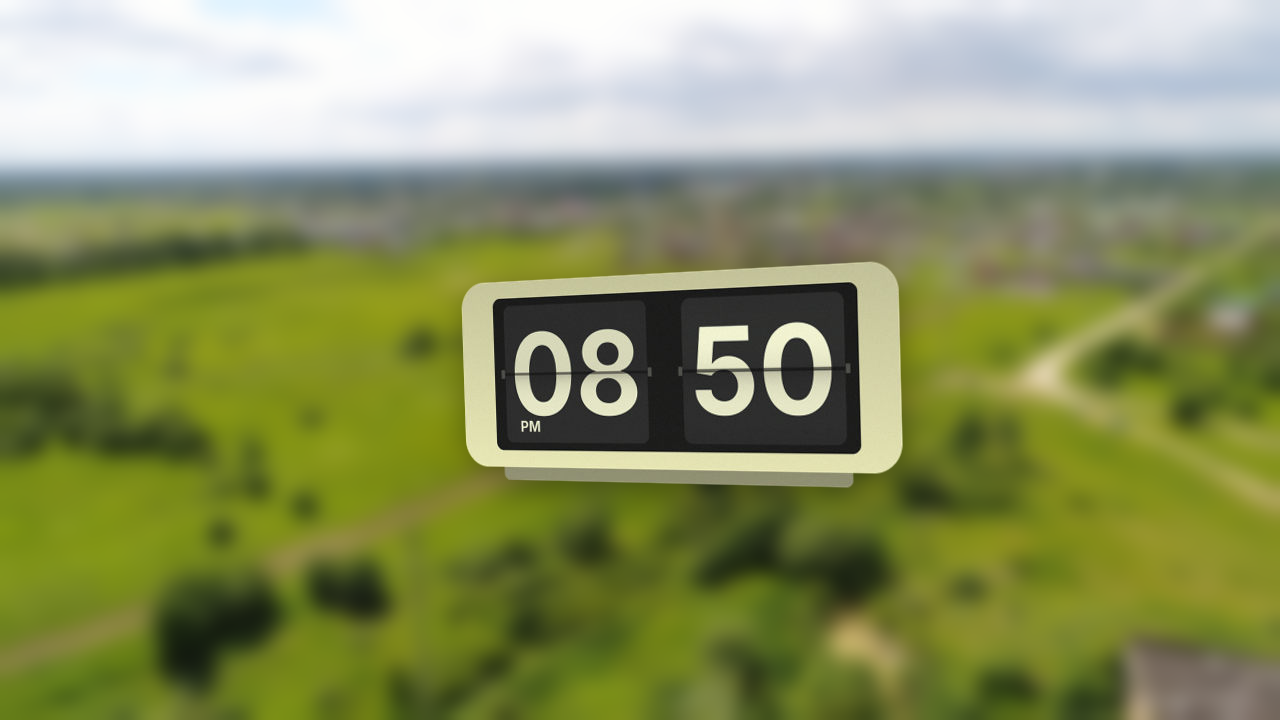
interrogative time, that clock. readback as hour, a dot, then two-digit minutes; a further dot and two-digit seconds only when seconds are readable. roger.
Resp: 8.50
